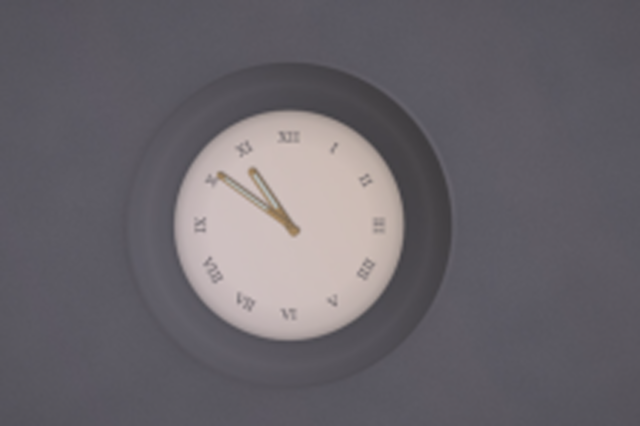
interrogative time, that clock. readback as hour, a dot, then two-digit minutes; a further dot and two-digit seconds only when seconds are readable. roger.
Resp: 10.51
